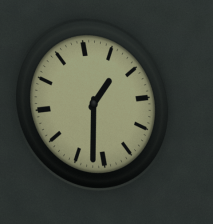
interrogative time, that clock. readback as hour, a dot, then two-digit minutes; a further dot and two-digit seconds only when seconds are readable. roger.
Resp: 1.32
